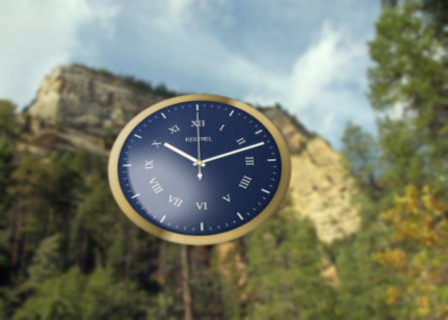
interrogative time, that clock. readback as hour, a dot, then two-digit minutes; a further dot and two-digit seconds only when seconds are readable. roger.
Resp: 10.12.00
